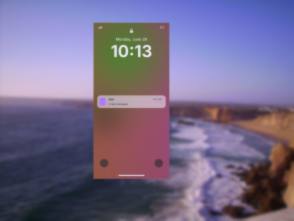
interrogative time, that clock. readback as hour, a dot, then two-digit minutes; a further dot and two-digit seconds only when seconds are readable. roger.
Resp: 10.13
